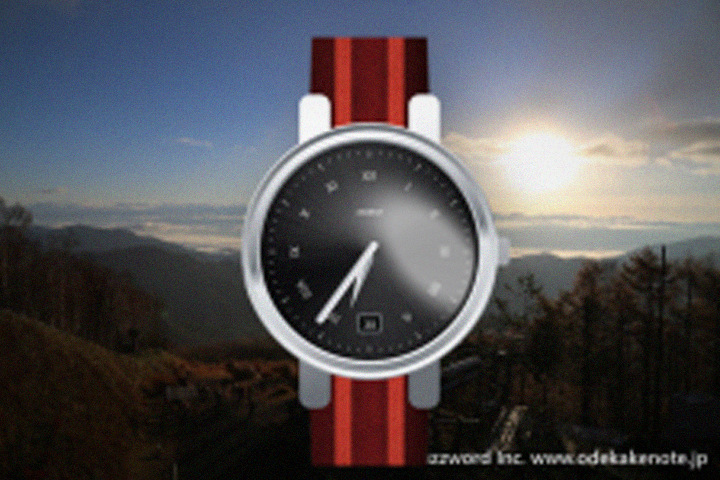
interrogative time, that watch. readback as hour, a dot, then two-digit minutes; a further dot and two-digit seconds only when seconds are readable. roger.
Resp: 6.36
